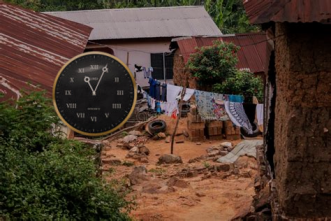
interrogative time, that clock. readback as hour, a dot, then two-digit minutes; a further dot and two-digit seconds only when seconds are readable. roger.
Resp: 11.04
